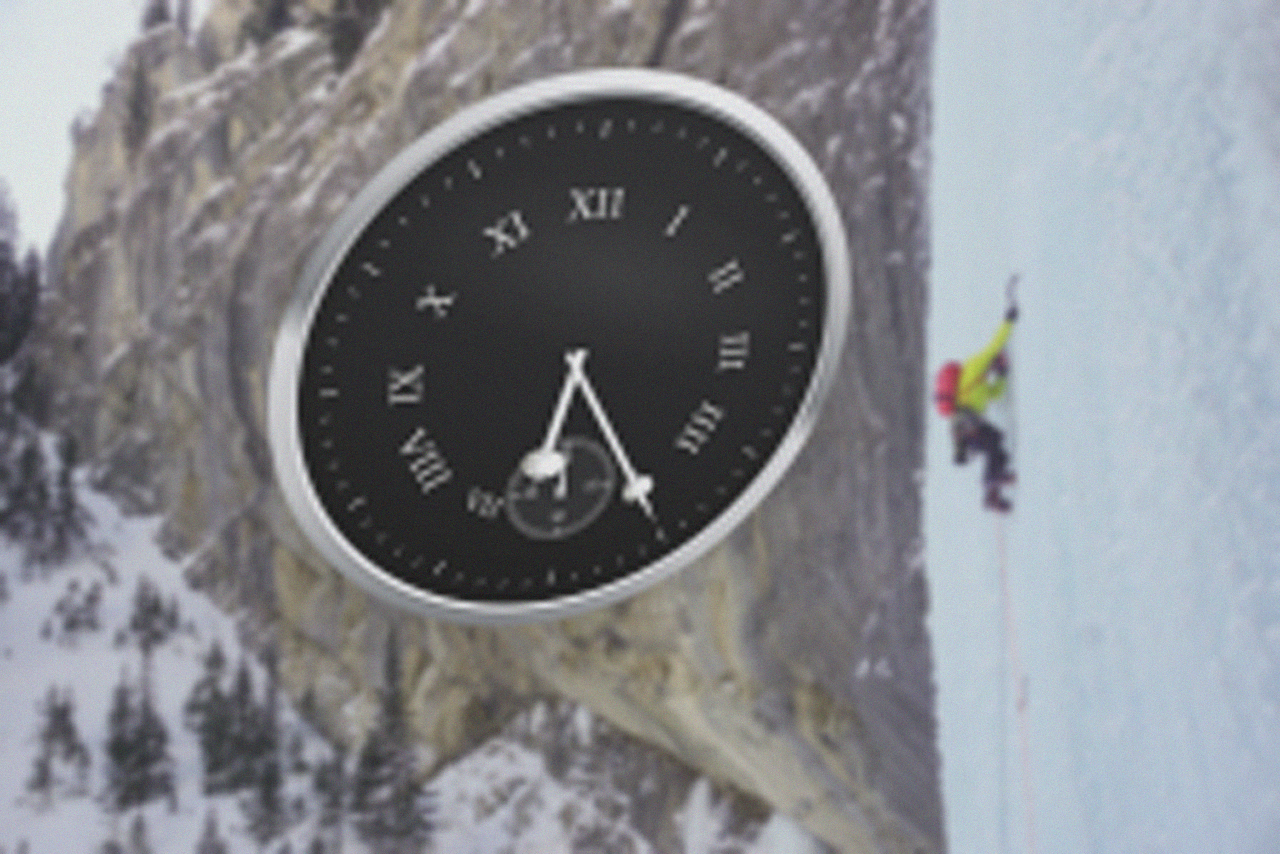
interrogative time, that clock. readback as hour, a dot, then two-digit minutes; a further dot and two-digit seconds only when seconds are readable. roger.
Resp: 6.25
